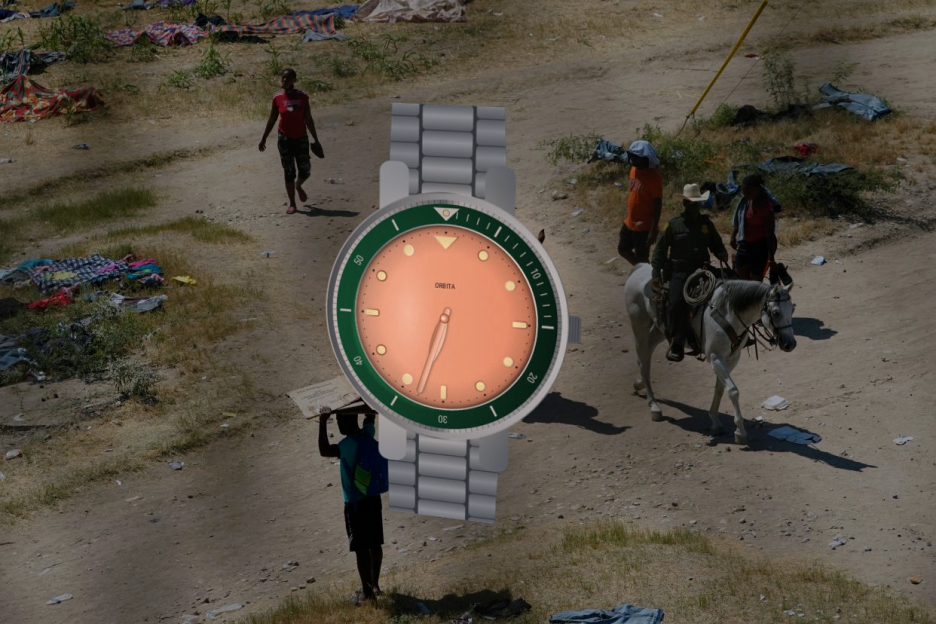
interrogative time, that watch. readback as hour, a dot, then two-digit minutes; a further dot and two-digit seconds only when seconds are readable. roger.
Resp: 6.33
